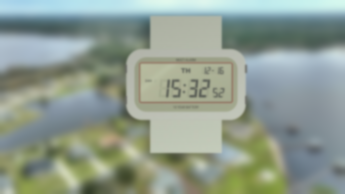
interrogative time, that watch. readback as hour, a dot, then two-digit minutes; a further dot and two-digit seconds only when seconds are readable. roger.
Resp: 15.32
